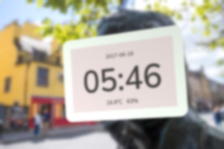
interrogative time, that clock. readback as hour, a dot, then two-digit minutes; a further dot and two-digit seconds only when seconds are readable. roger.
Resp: 5.46
